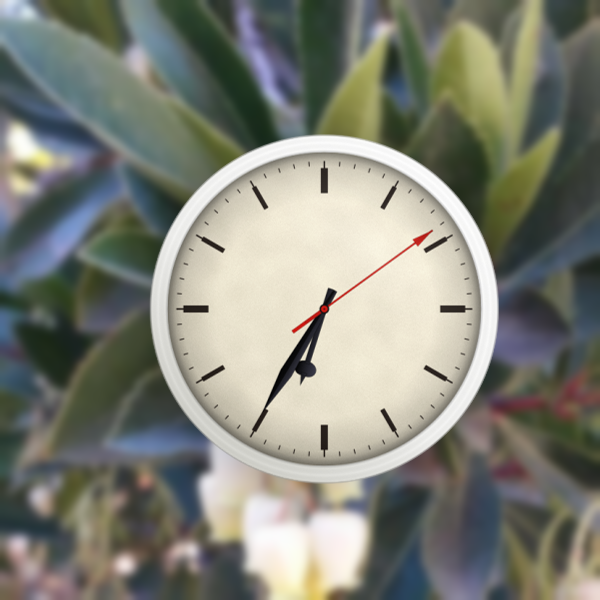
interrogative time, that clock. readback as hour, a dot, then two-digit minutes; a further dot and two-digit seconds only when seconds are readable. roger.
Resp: 6.35.09
